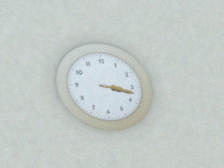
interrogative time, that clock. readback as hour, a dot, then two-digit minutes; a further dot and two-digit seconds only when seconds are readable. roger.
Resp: 3.17
